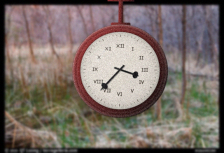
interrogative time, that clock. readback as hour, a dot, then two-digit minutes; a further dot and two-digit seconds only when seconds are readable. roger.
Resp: 3.37
